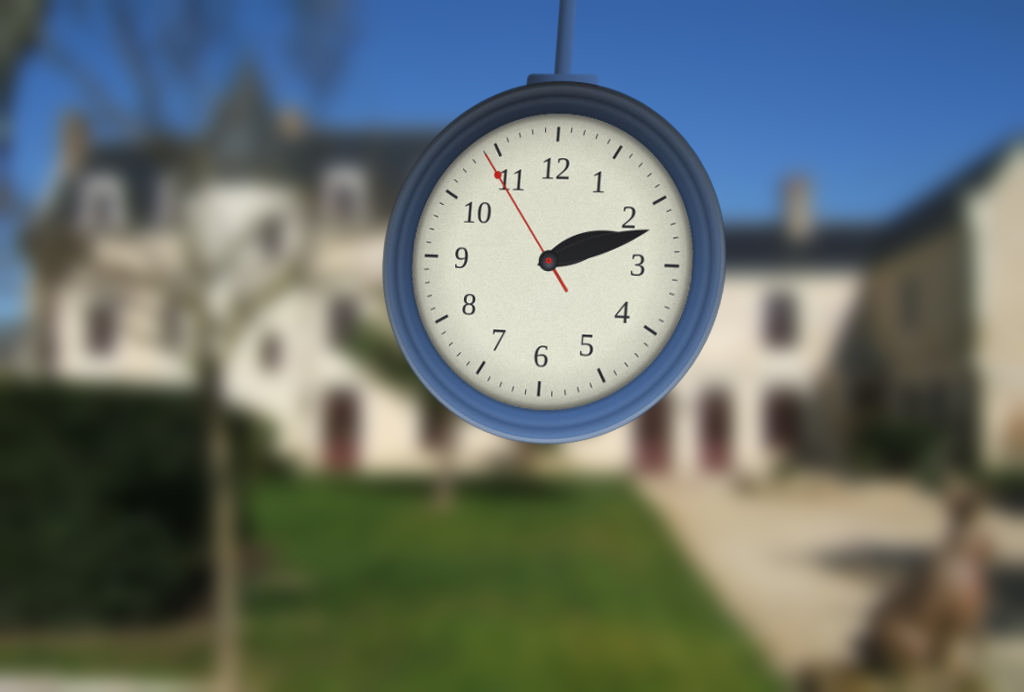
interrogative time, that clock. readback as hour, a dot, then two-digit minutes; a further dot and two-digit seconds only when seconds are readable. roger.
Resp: 2.11.54
